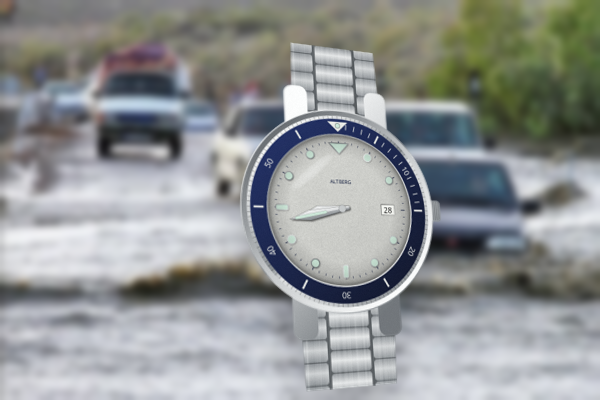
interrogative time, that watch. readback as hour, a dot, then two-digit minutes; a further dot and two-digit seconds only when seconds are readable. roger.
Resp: 8.43
